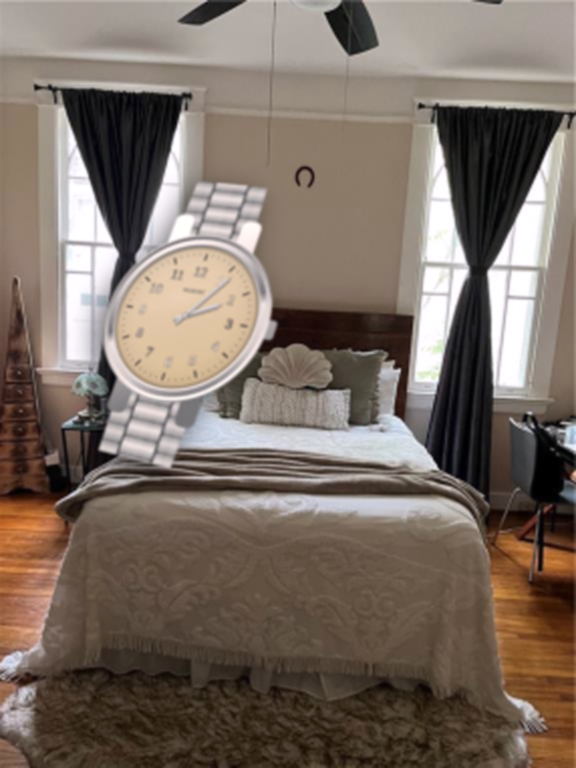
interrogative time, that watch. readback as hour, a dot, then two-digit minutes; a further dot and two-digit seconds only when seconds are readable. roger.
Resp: 2.06
